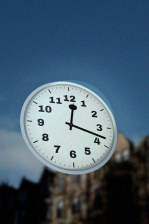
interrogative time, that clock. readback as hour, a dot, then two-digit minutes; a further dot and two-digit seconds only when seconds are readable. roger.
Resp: 12.18
